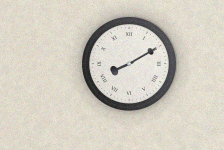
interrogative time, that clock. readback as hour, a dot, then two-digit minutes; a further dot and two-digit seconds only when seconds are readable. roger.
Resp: 8.10
